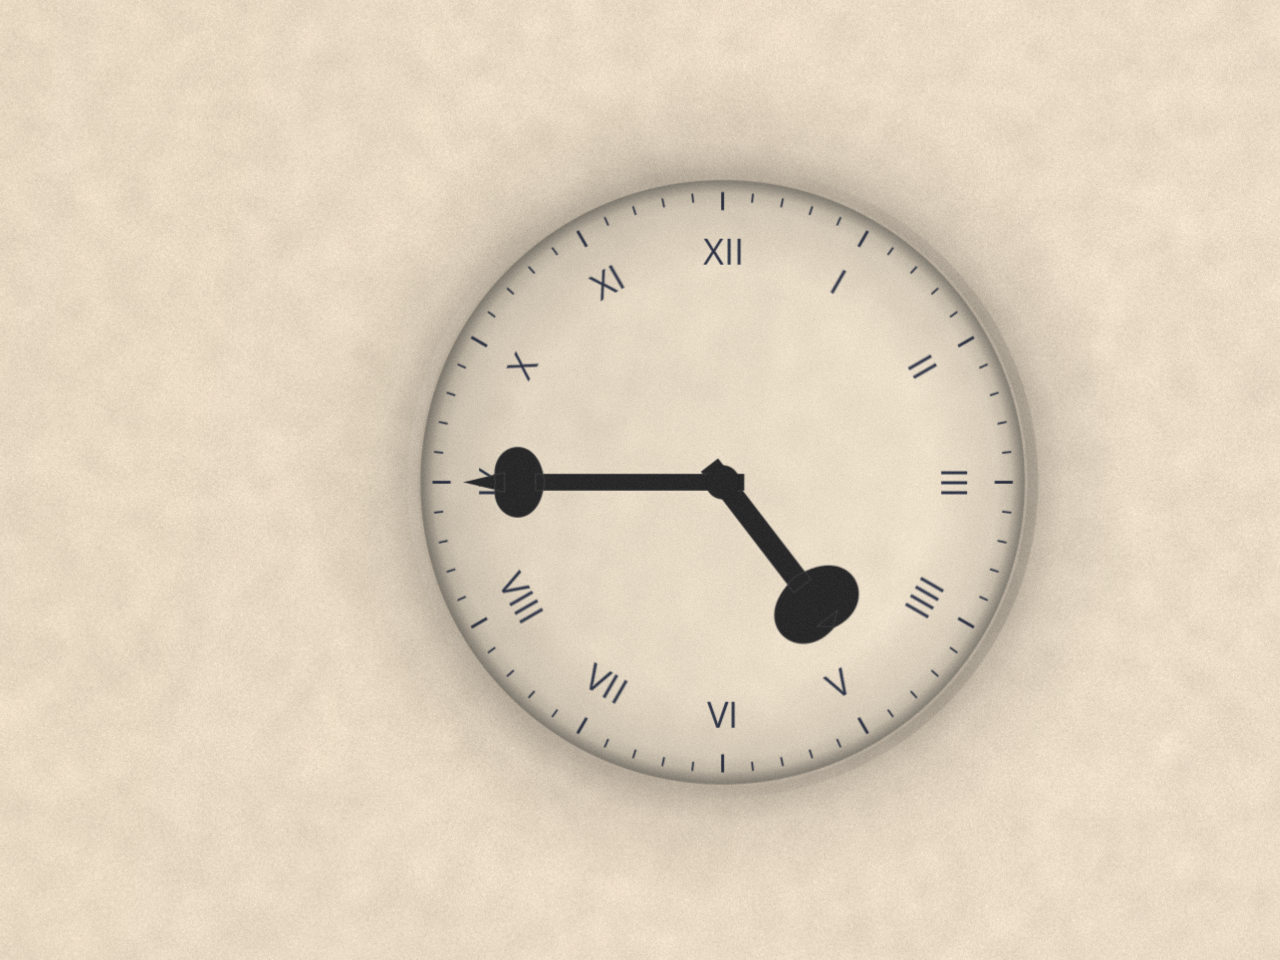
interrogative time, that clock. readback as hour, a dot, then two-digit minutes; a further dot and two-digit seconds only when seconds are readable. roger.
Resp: 4.45
